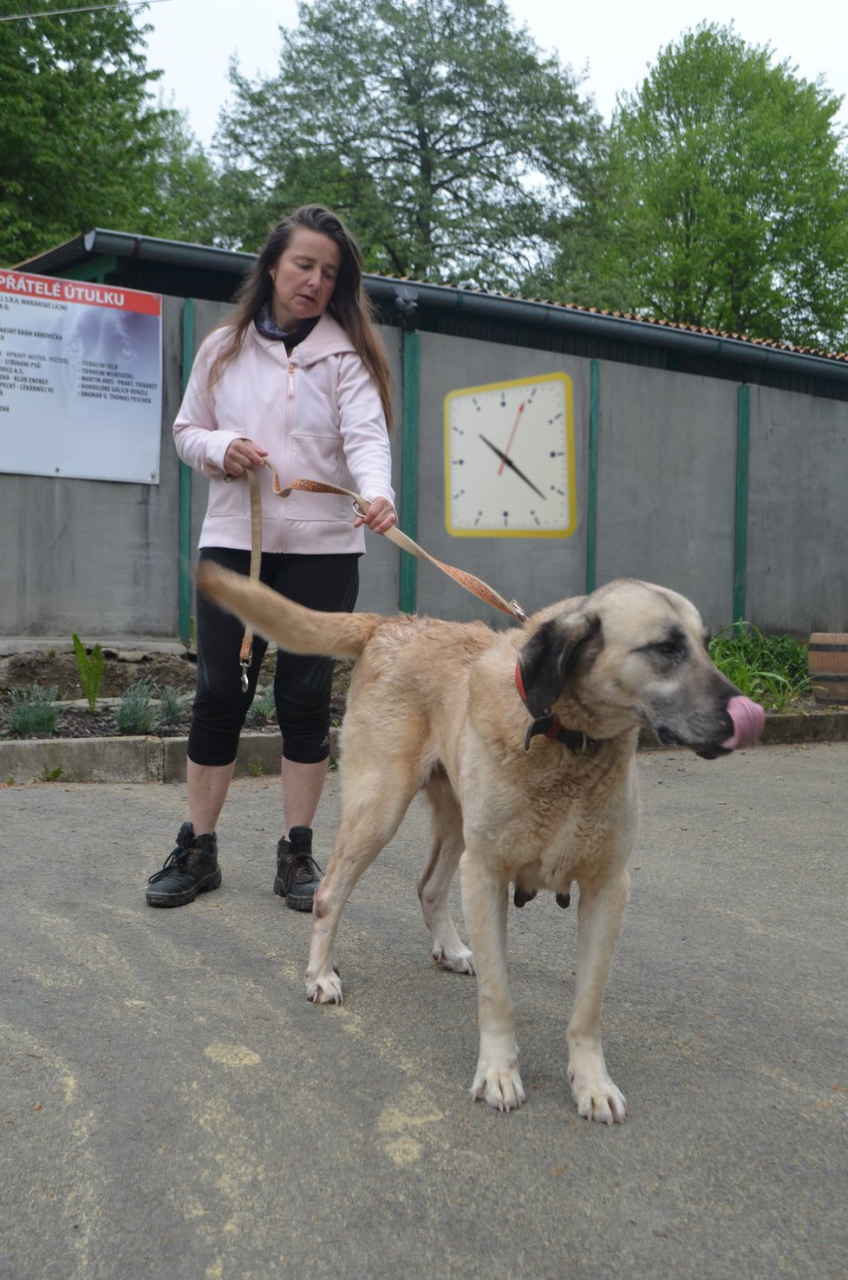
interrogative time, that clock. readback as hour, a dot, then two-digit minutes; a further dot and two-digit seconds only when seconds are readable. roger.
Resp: 10.22.04
